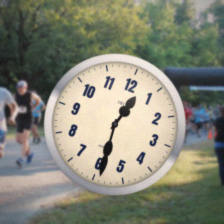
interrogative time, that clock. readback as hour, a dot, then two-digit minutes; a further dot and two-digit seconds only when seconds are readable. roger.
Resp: 12.29
